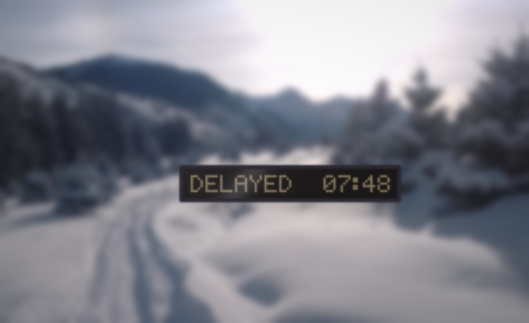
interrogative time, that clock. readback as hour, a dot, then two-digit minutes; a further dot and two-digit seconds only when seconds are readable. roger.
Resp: 7.48
